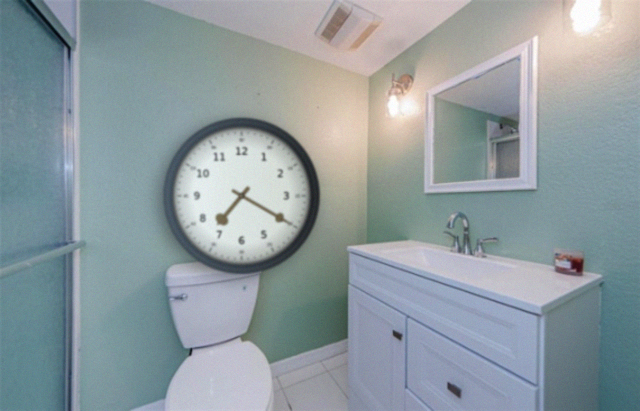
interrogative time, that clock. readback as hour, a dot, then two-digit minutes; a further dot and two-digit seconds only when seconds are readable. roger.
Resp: 7.20
